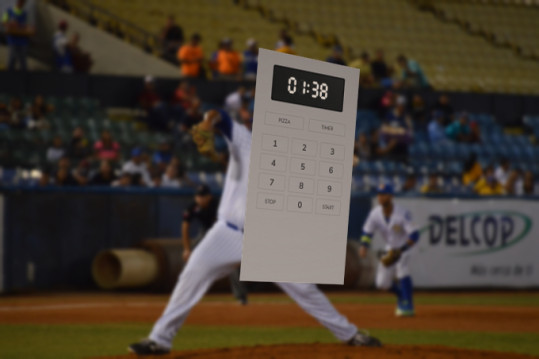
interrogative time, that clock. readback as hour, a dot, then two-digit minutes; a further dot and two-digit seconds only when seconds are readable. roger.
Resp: 1.38
